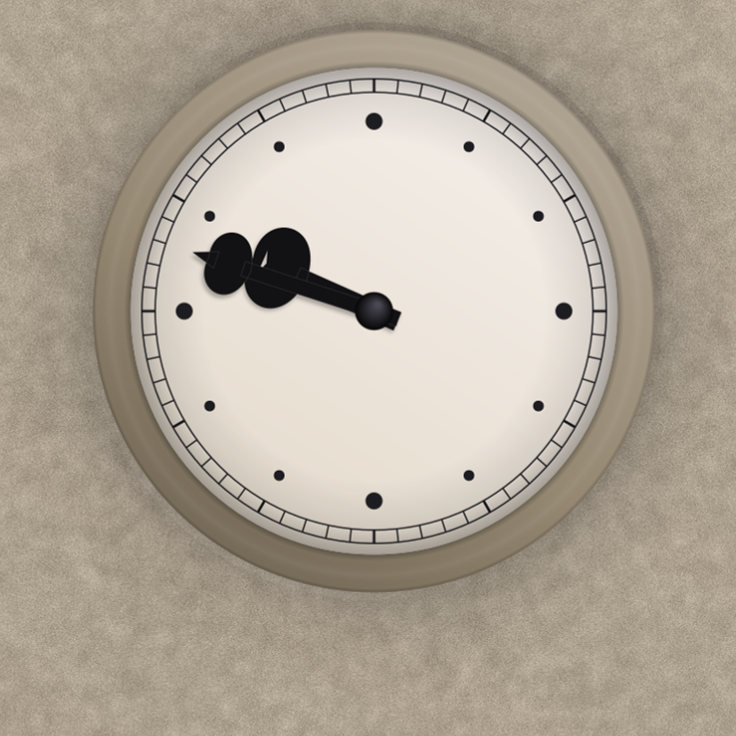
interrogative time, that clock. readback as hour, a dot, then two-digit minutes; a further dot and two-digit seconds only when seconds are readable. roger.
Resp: 9.48
